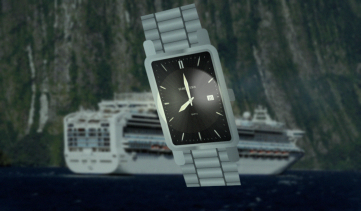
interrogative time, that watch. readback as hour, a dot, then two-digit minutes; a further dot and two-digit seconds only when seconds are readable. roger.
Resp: 8.00
